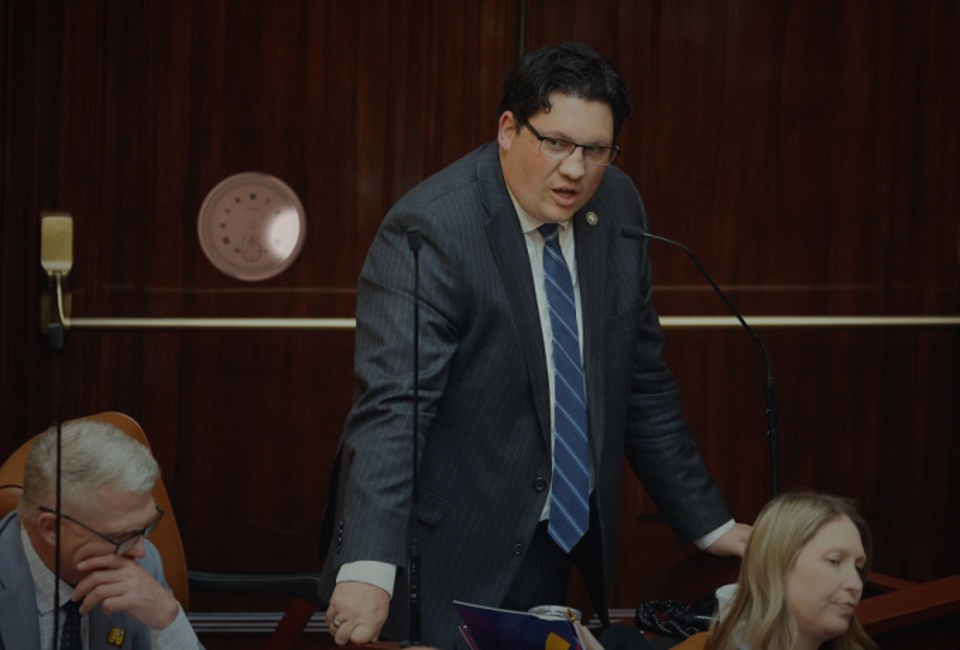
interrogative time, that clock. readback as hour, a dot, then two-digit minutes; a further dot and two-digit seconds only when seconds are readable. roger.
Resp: 6.37
